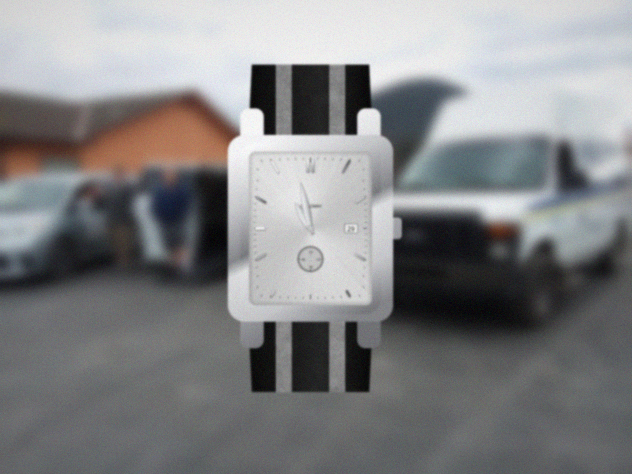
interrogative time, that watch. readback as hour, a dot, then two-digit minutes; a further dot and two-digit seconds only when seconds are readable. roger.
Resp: 10.58
